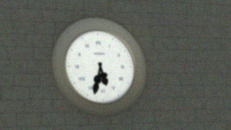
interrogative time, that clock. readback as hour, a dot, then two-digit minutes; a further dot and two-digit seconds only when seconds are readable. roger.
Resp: 5.33
